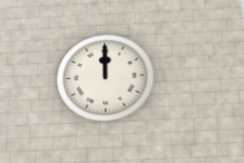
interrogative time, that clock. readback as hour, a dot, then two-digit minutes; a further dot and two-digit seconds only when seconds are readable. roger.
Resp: 12.00
